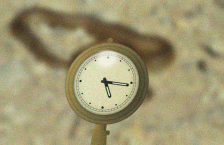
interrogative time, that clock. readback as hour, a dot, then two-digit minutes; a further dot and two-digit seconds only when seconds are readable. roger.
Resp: 5.16
